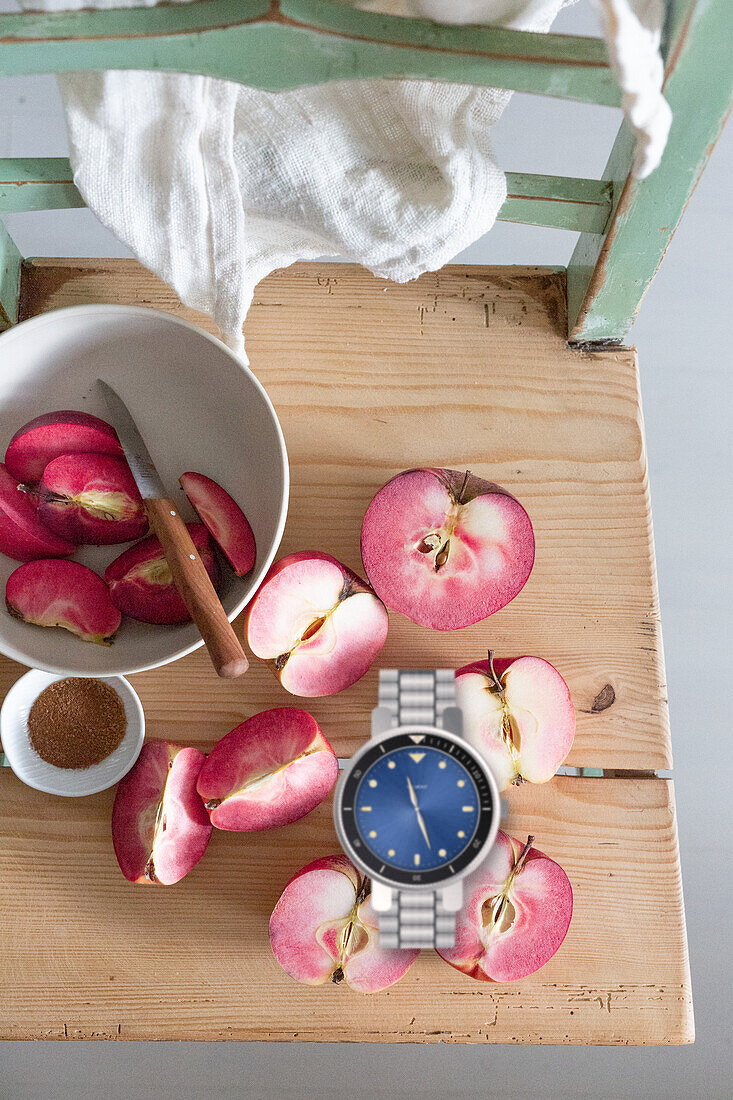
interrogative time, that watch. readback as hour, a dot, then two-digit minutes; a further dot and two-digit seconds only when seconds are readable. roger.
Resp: 11.27
